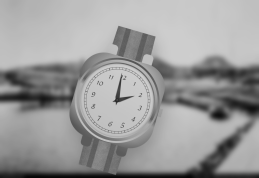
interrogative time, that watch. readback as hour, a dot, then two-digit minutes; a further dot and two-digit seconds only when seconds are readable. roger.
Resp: 1.59
